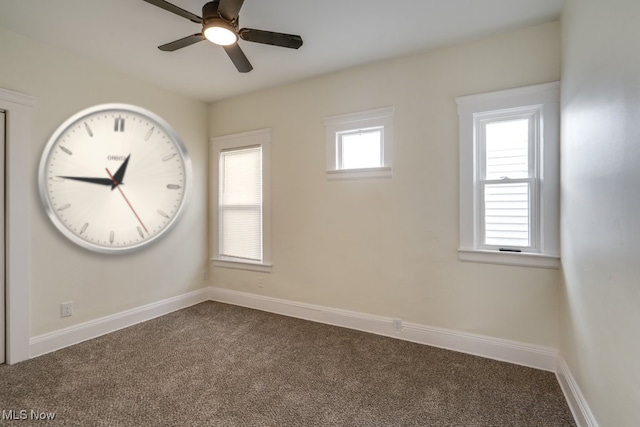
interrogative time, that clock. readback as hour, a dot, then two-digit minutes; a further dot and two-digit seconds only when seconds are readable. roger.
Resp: 12.45.24
